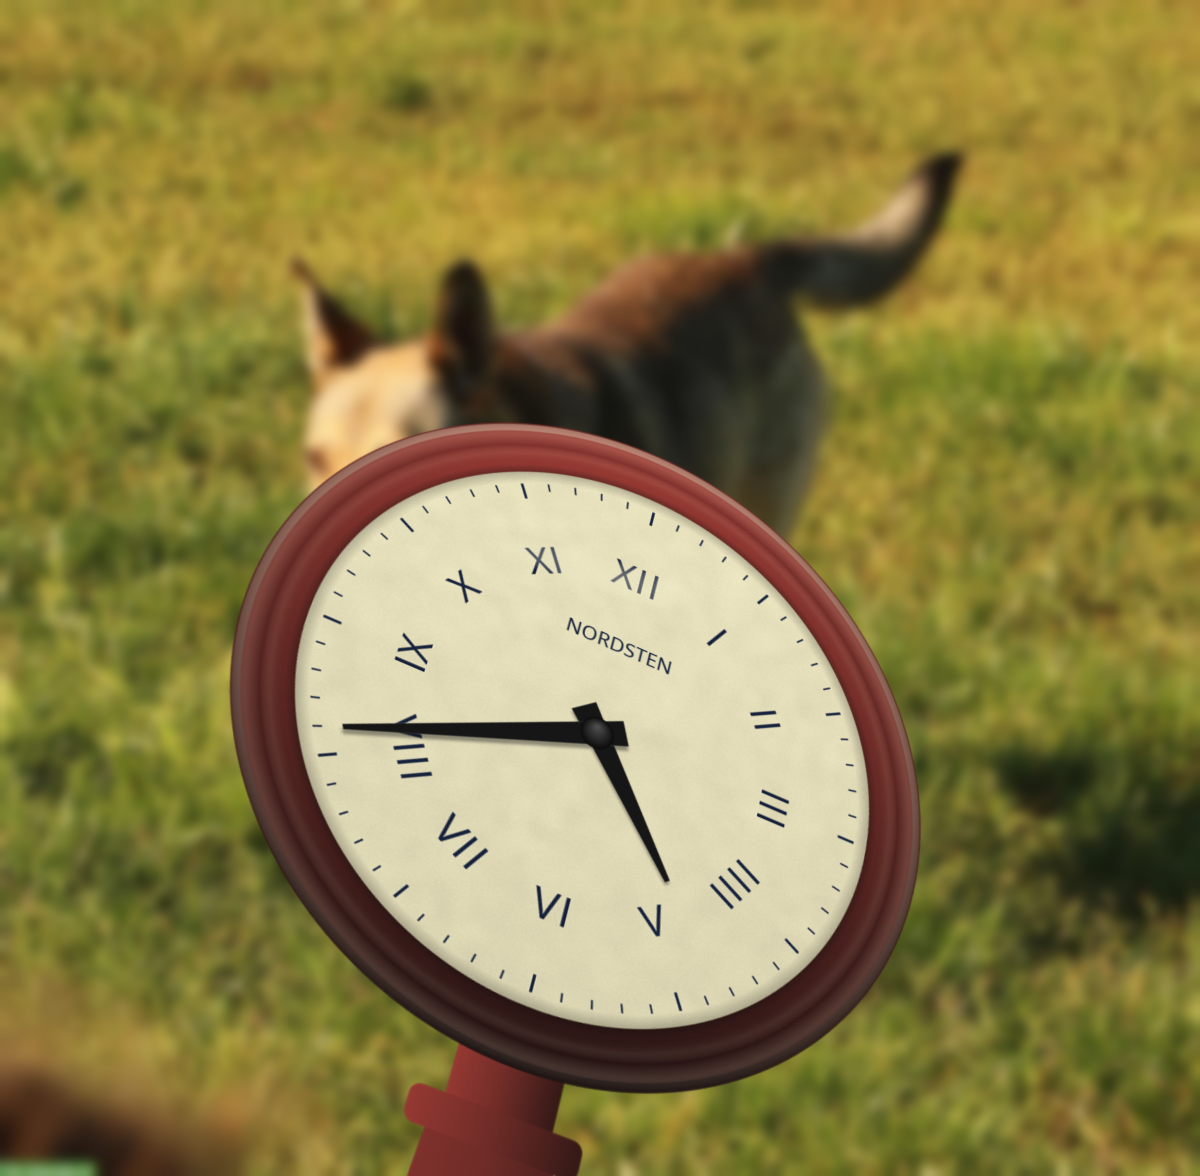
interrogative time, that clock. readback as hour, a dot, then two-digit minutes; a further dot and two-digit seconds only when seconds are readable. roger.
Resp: 4.41
